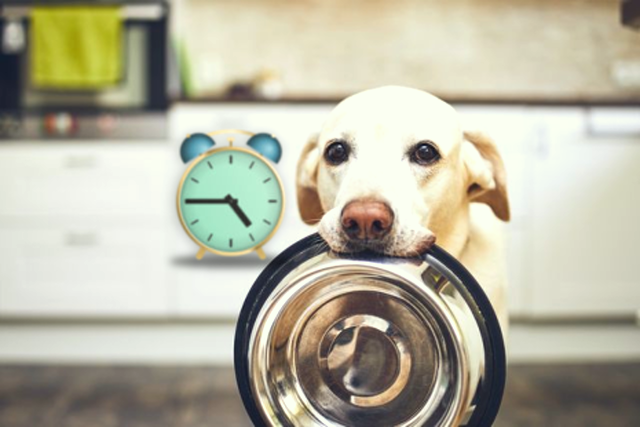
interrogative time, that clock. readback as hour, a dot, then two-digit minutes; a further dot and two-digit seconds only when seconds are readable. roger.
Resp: 4.45
